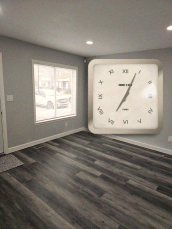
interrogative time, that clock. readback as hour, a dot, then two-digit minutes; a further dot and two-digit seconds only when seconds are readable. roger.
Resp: 7.04
